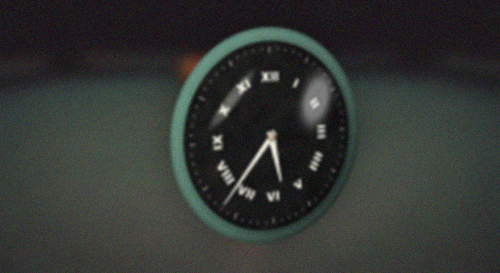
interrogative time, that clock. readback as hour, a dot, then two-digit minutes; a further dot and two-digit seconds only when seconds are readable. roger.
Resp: 5.37
